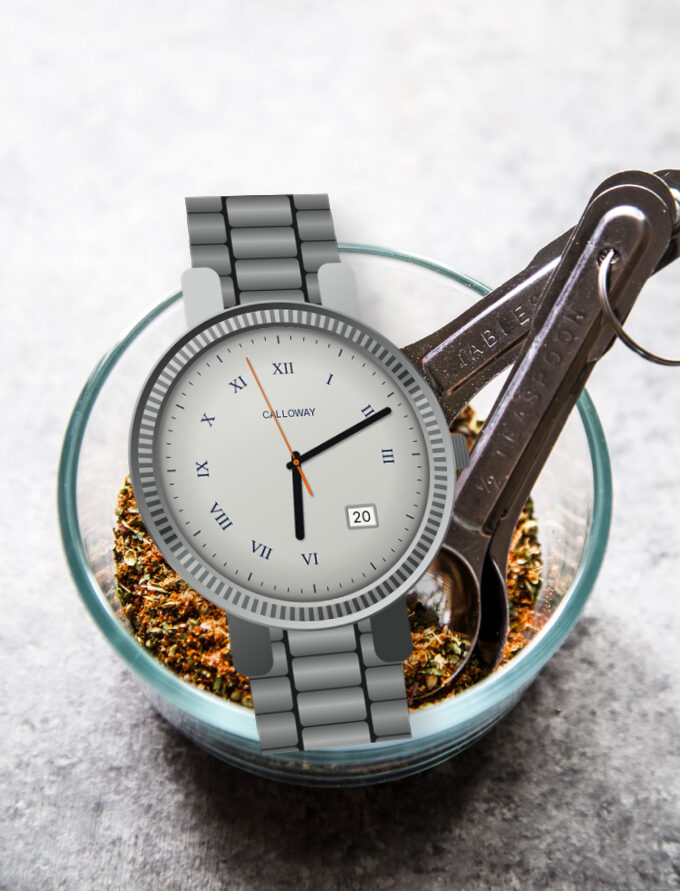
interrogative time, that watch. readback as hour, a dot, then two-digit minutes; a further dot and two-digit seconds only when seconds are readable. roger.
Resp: 6.10.57
